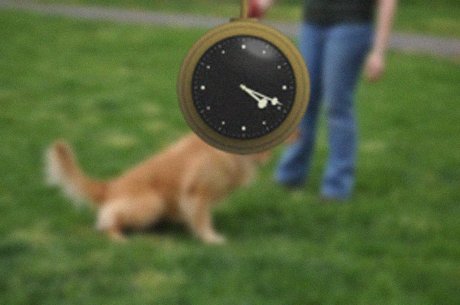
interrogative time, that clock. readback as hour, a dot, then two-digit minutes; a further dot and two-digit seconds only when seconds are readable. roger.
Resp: 4.19
